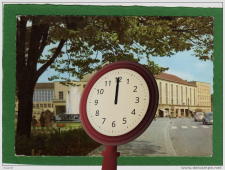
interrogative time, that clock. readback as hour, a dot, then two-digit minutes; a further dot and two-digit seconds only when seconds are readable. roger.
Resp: 12.00
